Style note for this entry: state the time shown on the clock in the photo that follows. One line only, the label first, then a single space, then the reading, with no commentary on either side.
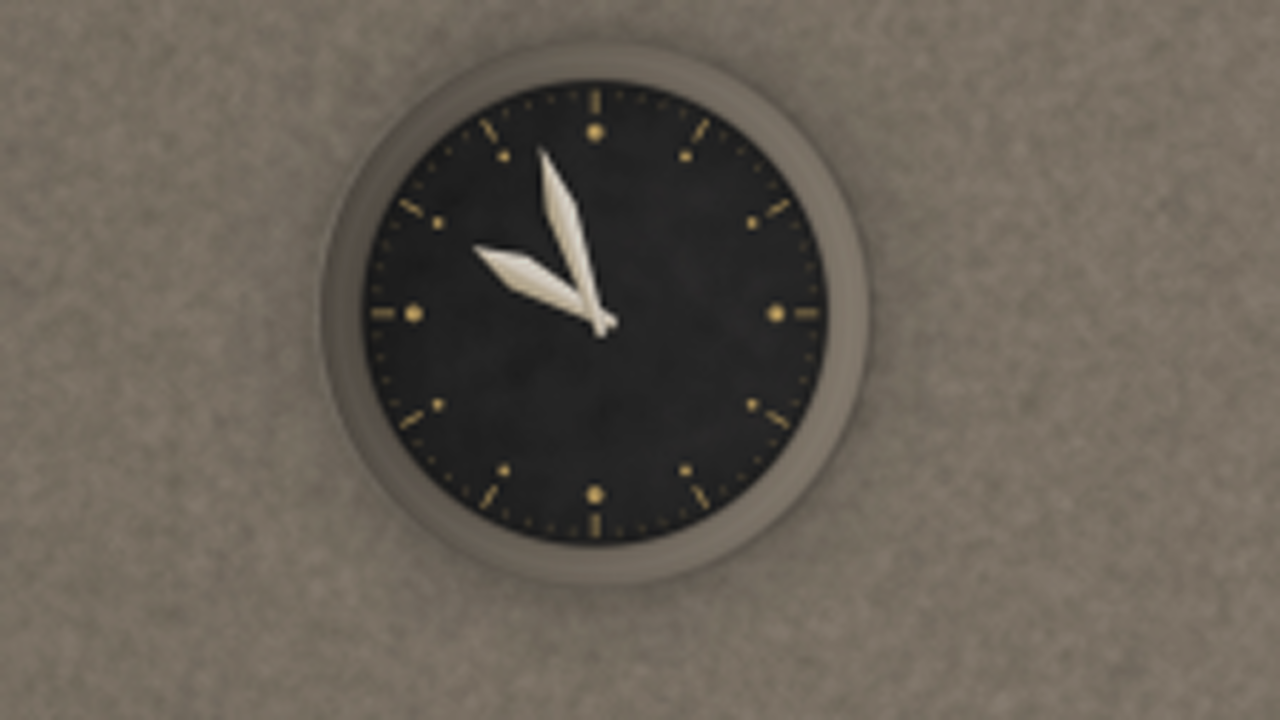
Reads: 9:57
